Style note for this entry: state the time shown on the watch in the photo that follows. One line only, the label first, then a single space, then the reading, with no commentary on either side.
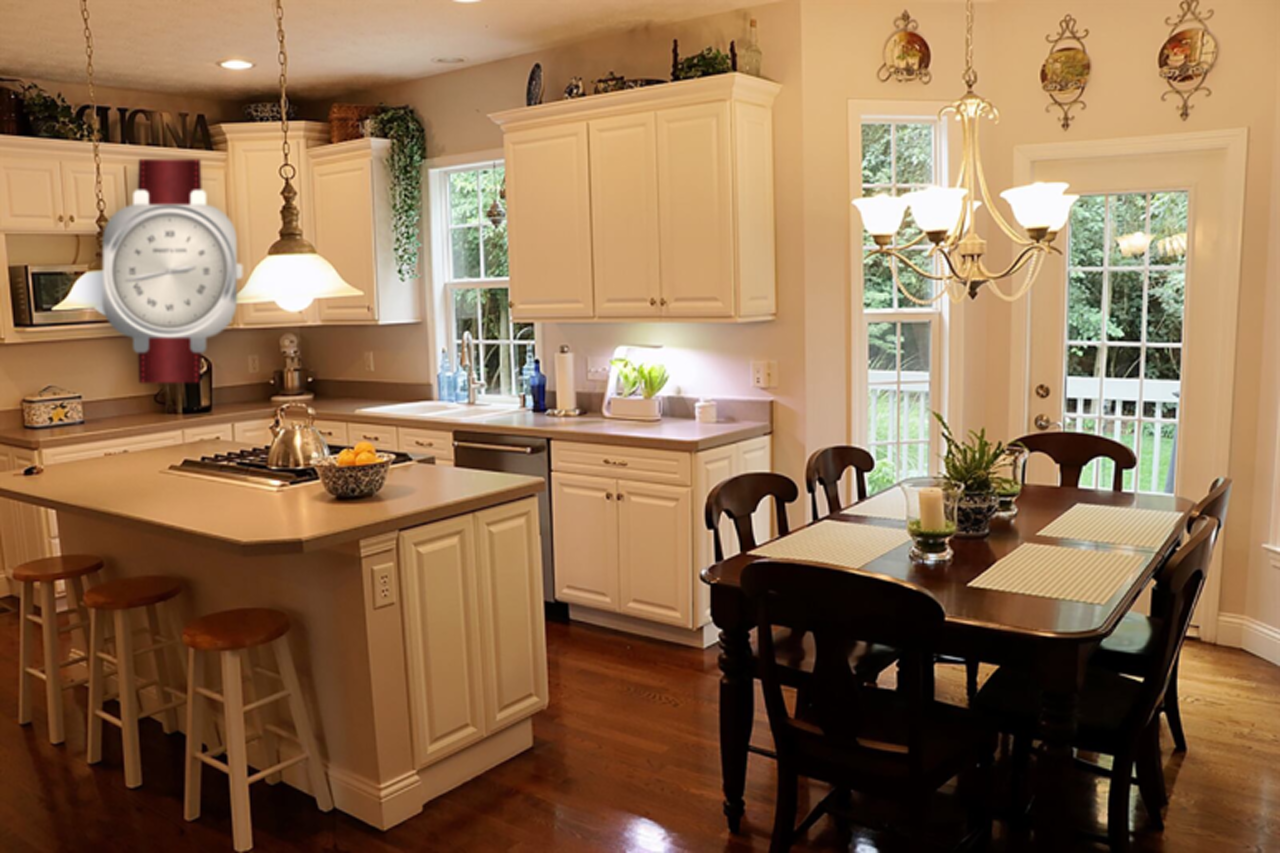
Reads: 2:43
